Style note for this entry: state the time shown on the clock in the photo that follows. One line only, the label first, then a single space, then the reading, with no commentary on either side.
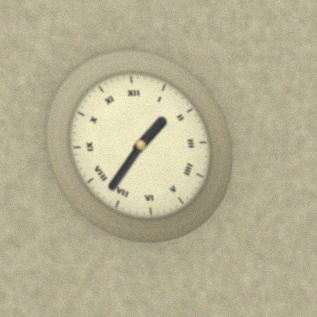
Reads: 1:37
